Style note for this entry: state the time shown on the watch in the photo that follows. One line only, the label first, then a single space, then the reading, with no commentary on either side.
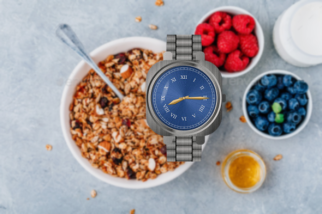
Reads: 8:15
